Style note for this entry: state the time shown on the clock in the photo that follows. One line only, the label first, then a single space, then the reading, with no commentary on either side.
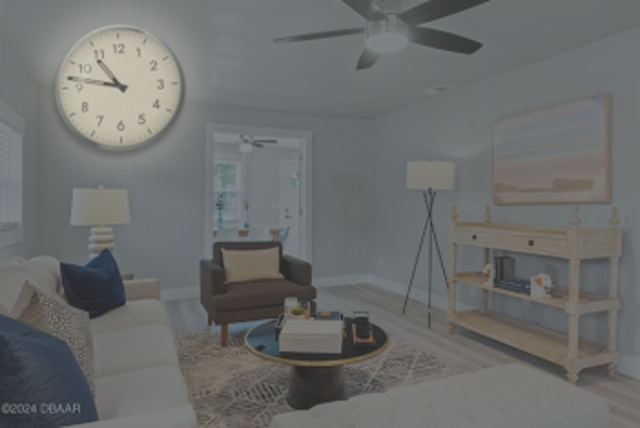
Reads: 10:47
